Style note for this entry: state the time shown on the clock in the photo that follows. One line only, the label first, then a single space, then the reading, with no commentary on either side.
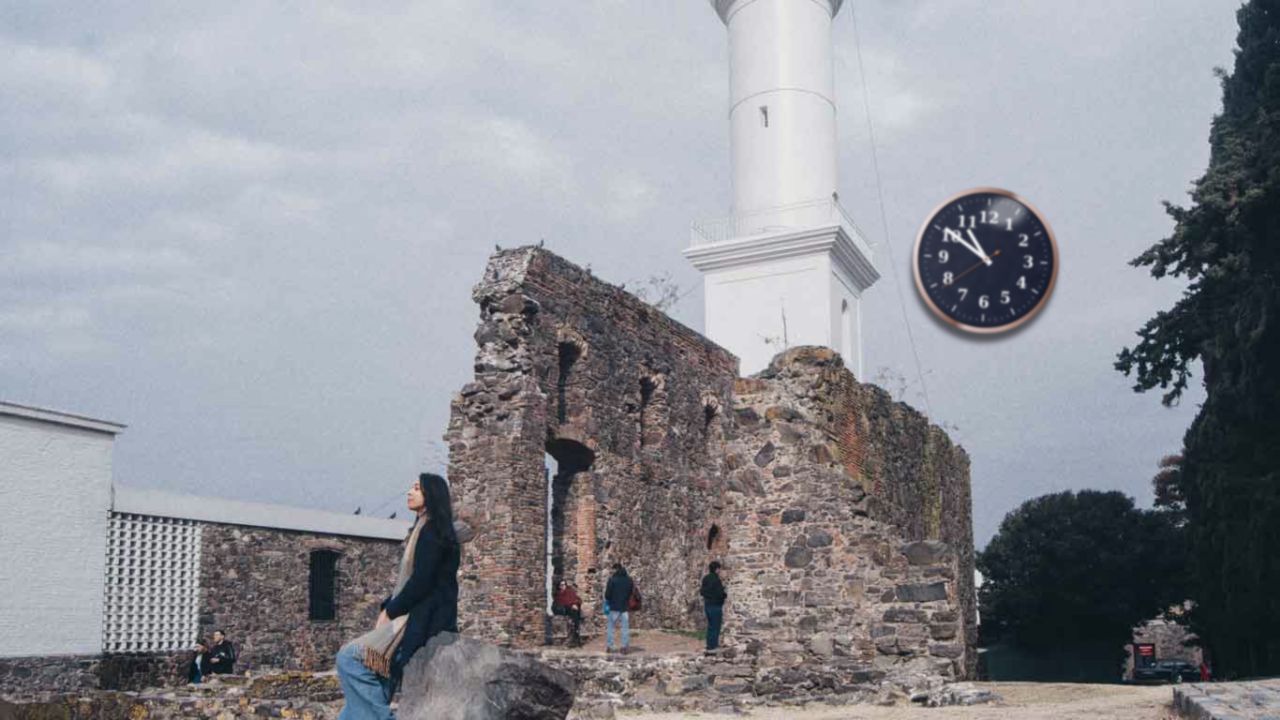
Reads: 10:50:39
